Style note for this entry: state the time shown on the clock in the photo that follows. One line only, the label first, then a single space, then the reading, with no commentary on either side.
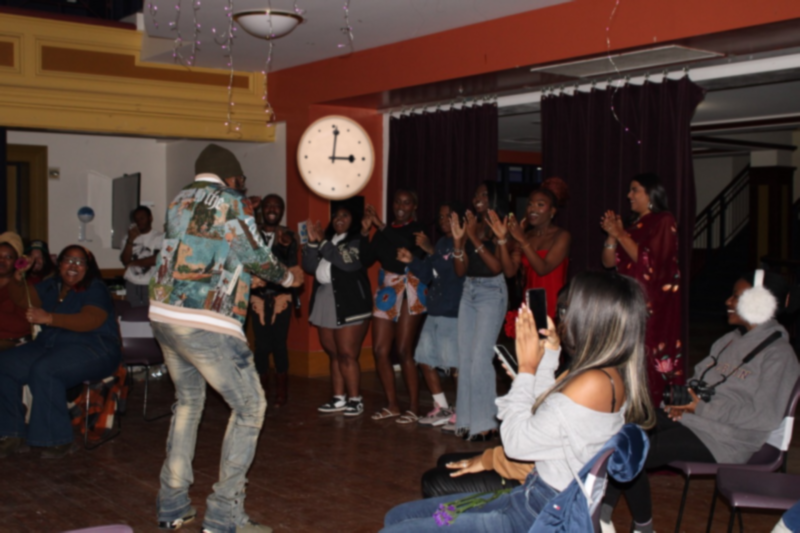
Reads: 3:01
